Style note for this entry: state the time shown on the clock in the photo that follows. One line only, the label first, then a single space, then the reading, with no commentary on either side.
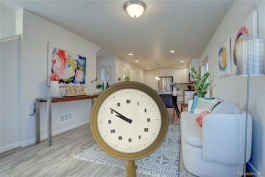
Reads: 9:51
